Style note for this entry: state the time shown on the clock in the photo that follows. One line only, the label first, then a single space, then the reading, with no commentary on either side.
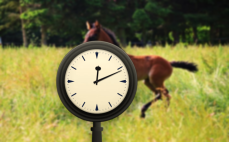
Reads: 12:11
